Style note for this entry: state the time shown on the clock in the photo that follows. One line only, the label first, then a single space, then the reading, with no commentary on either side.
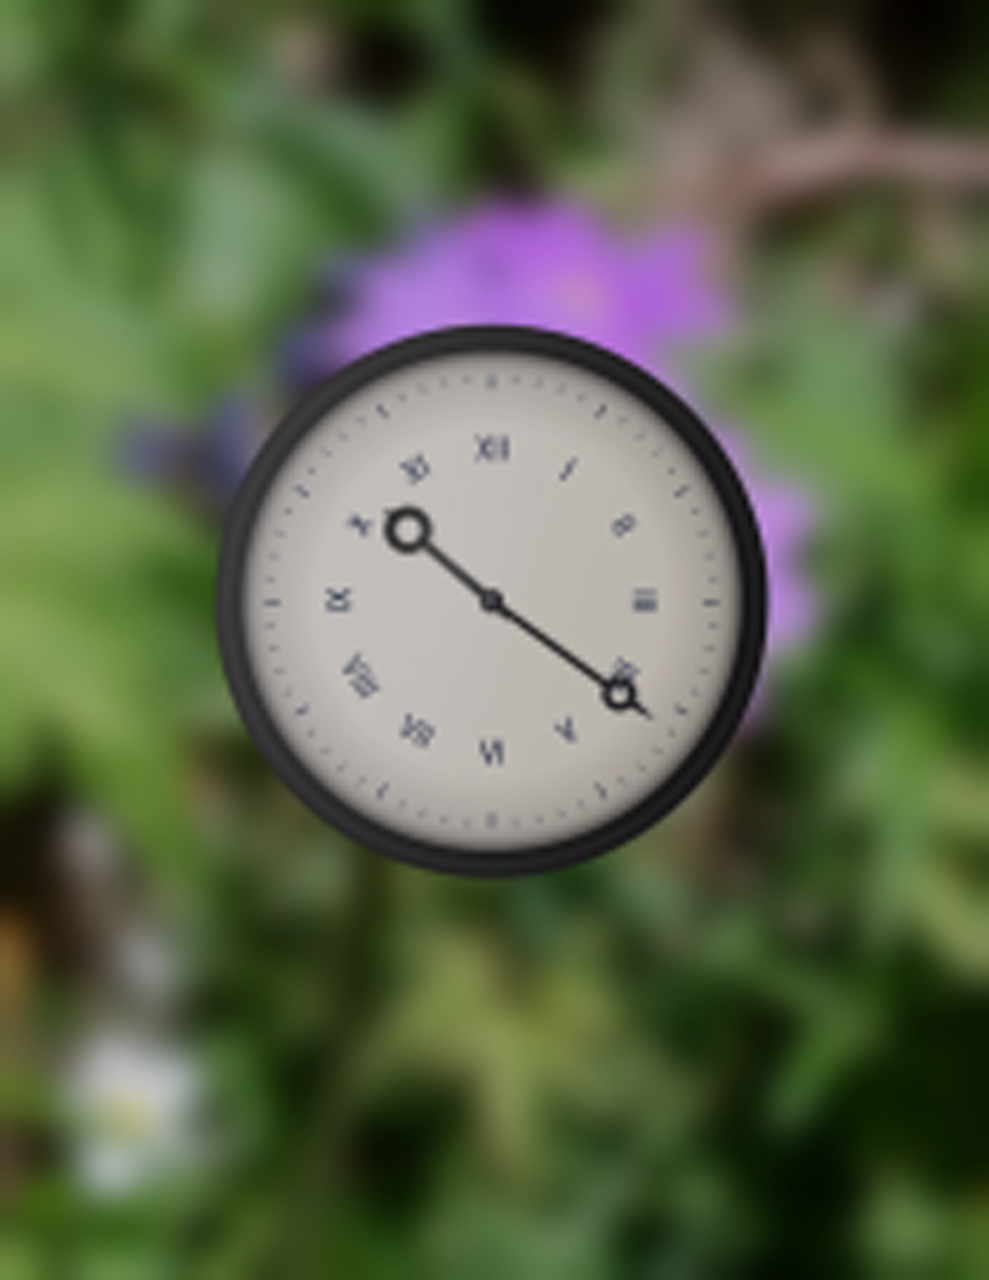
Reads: 10:21
